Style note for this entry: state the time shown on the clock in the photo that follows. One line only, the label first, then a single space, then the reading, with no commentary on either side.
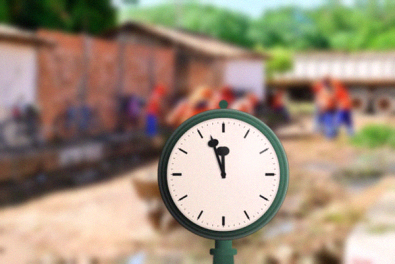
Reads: 11:57
